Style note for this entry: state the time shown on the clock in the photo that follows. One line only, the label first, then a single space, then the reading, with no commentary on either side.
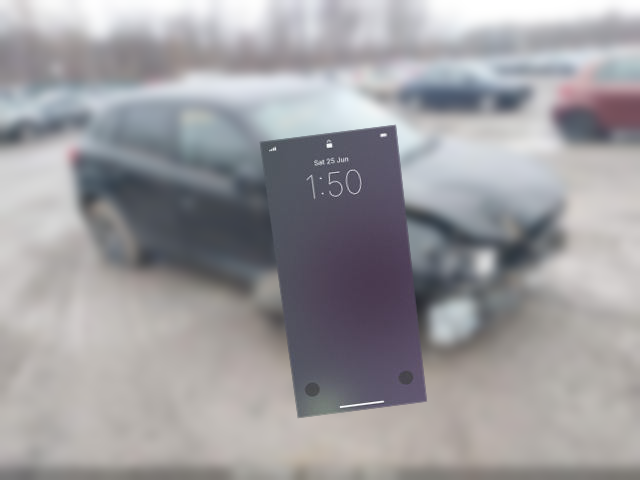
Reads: 1:50
